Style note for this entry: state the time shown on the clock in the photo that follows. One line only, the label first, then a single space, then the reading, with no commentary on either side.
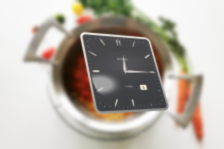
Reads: 12:15
